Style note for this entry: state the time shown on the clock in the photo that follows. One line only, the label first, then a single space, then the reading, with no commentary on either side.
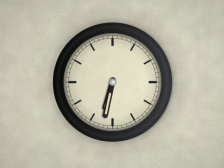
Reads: 6:32
